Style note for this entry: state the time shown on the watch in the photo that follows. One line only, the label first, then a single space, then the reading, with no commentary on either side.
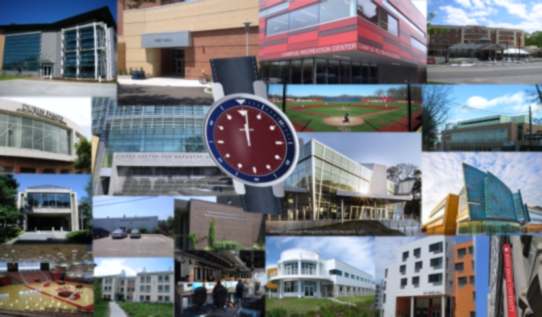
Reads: 12:01
